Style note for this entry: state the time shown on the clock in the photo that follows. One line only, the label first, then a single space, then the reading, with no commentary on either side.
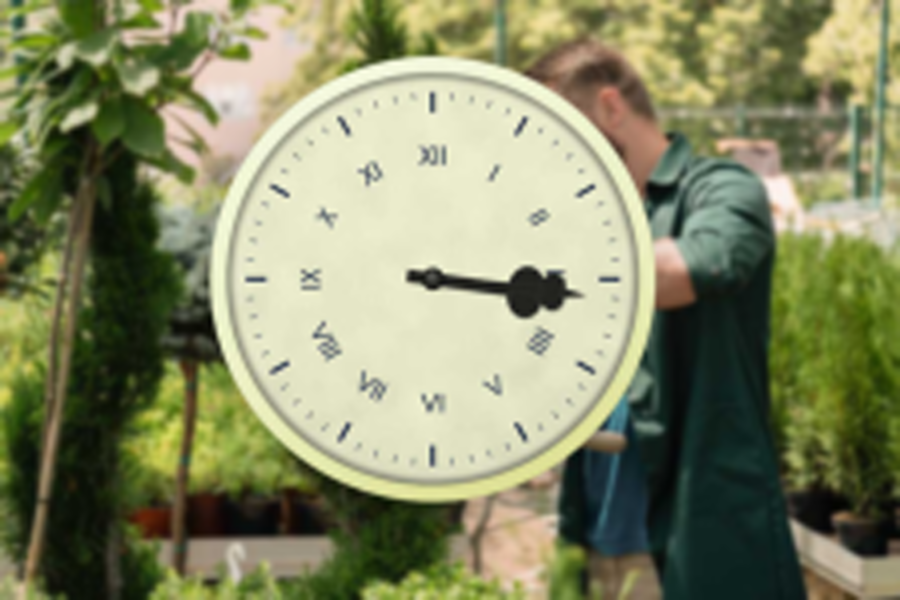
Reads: 3:16
